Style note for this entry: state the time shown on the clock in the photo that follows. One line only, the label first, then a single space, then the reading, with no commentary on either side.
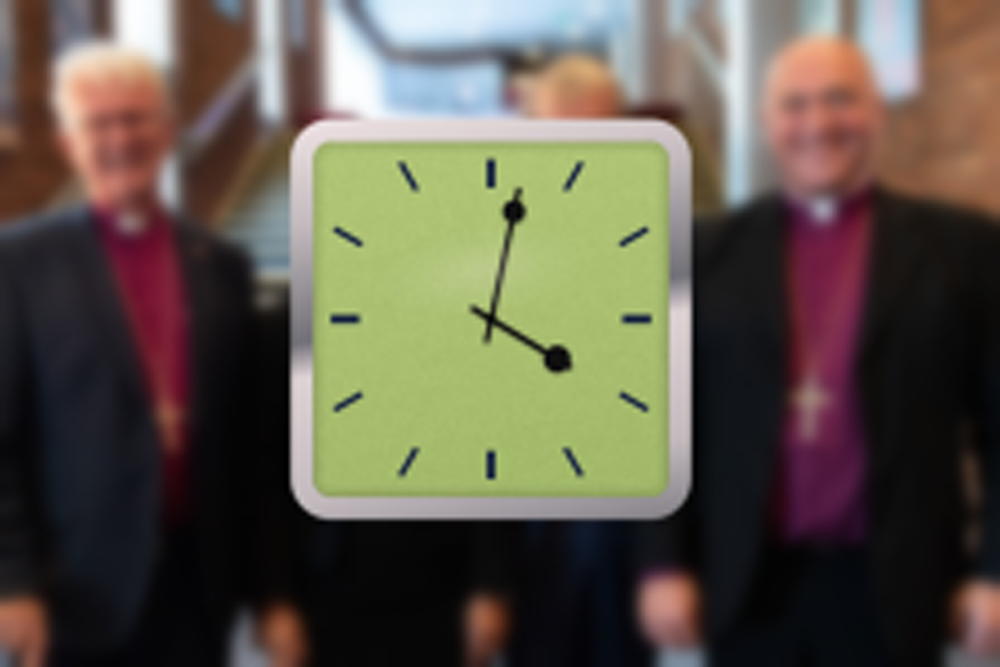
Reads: 4:02
